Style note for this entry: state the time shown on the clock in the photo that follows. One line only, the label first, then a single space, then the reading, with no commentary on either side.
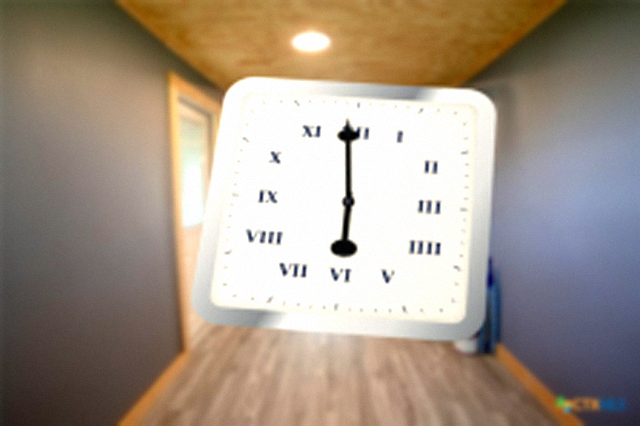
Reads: 5:59
